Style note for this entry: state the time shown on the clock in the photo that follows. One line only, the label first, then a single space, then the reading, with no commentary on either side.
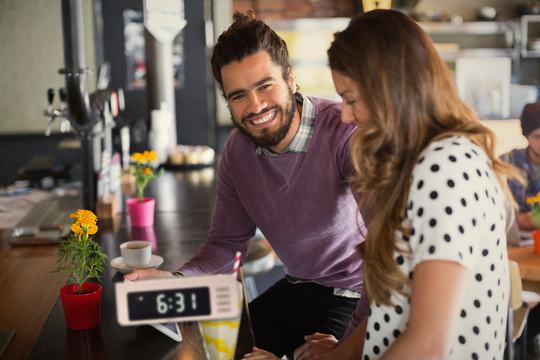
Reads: 6:31
